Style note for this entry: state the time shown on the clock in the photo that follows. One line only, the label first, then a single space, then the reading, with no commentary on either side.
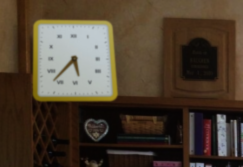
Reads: 5:37
